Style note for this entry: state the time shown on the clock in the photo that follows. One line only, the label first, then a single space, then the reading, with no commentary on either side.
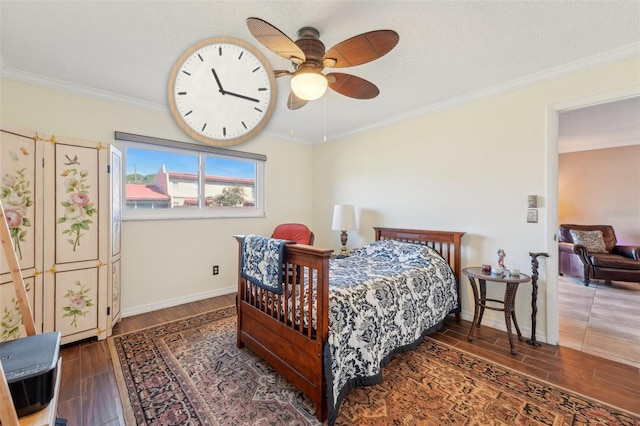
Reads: 11:18
